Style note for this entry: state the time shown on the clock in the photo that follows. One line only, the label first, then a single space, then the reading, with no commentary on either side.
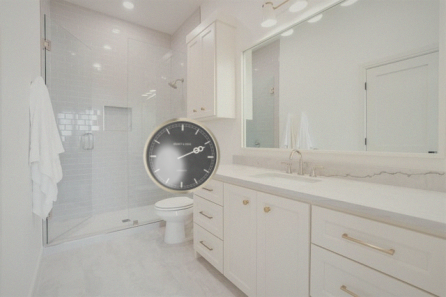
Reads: 2:11
